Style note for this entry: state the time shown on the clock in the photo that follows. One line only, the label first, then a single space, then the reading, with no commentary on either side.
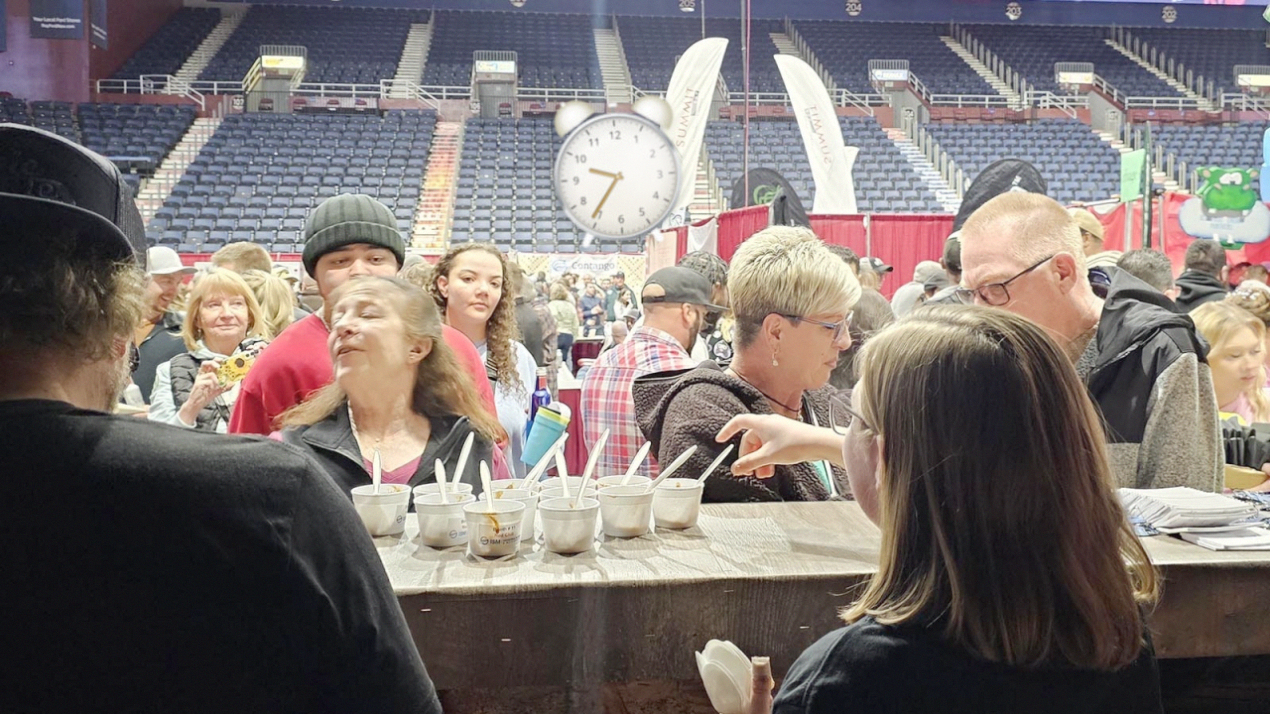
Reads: 9:36
